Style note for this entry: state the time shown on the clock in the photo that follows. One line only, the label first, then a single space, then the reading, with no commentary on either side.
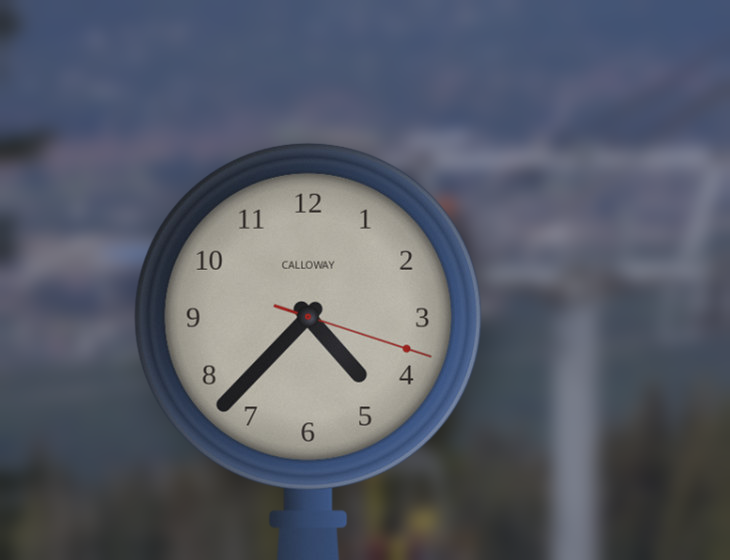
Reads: 4:37:18
